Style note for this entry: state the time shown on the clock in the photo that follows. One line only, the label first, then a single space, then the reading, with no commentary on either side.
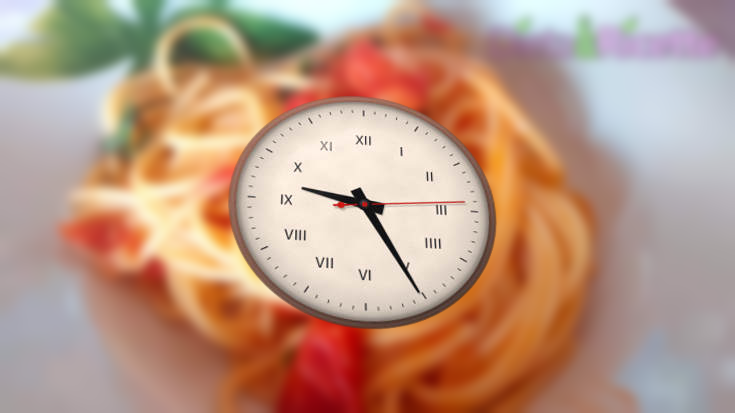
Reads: 9:25:14
